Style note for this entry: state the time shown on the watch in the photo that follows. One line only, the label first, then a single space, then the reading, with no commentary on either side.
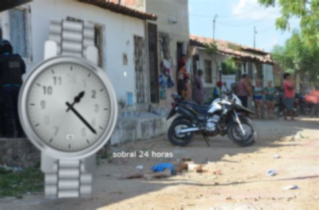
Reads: 1:22
